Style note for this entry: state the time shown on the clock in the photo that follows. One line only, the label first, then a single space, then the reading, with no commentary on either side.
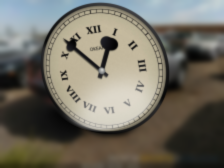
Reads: 12:53
